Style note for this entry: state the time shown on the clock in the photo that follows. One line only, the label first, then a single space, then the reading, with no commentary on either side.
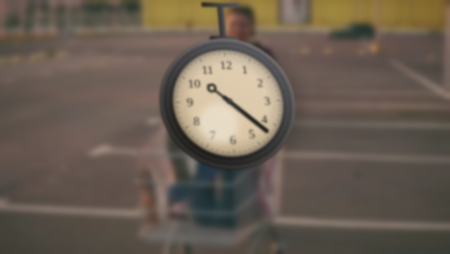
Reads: 10:22
